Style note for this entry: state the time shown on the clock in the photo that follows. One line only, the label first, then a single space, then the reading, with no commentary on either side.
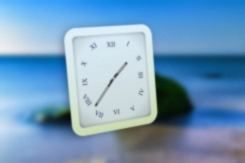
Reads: 1:37
